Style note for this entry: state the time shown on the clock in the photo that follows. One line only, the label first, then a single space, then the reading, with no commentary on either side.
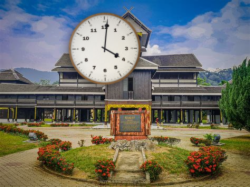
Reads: 4:01
